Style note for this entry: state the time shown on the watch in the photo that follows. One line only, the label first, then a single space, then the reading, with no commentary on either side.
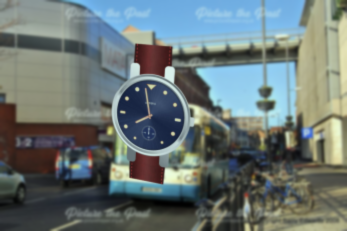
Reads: 7:58
